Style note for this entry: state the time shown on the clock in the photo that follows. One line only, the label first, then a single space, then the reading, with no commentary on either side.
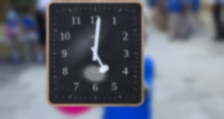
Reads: 5:01
